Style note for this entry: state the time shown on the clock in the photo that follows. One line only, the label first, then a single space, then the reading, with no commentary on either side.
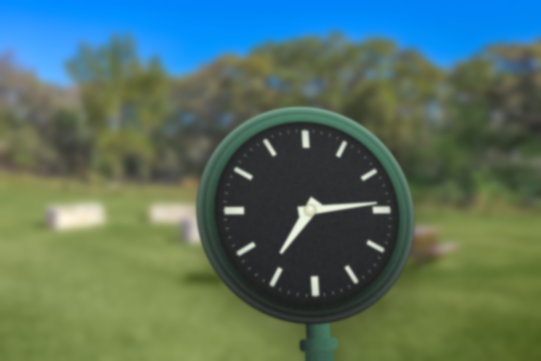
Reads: 7:14
